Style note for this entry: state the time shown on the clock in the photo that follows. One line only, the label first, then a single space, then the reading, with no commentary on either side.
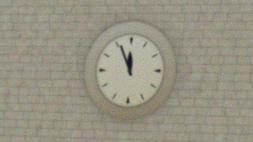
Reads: 11:56
